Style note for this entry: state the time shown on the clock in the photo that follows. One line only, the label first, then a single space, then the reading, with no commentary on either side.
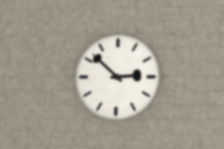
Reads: 2:52
